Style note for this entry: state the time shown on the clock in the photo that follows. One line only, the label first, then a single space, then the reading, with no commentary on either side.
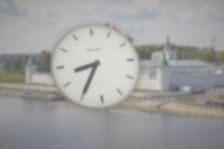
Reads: 8:35
